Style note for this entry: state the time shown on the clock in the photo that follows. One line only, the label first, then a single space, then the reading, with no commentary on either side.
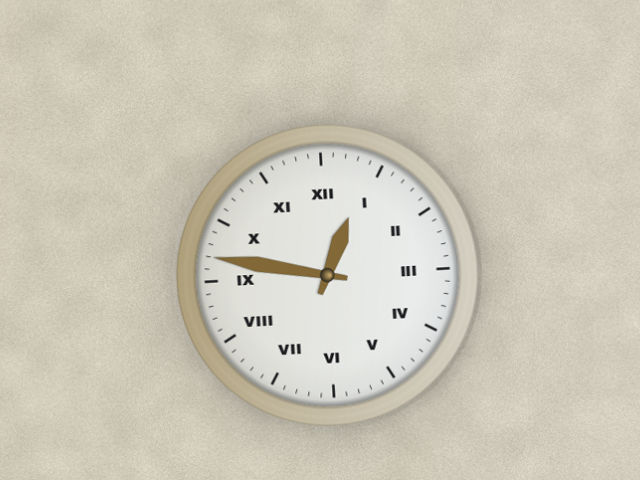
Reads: 12:47
